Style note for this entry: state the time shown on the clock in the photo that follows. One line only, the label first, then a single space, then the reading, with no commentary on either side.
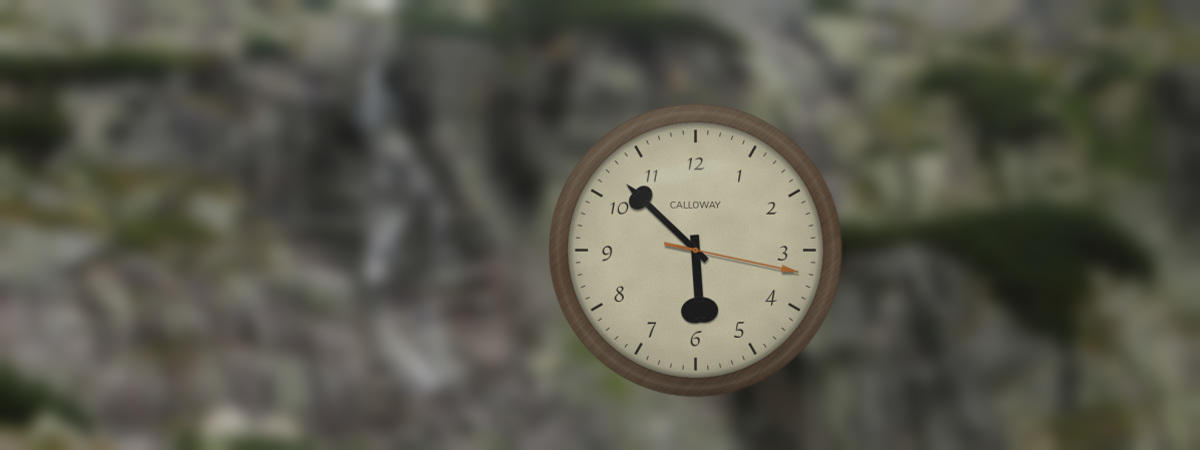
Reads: 5:52:17
